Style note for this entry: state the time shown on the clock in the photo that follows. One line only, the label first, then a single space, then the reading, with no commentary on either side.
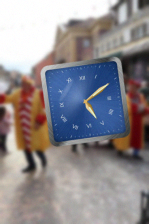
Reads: 5:10
